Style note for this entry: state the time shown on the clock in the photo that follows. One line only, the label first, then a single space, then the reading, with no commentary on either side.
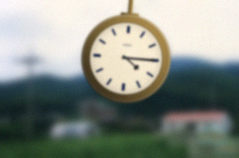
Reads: 4:15
